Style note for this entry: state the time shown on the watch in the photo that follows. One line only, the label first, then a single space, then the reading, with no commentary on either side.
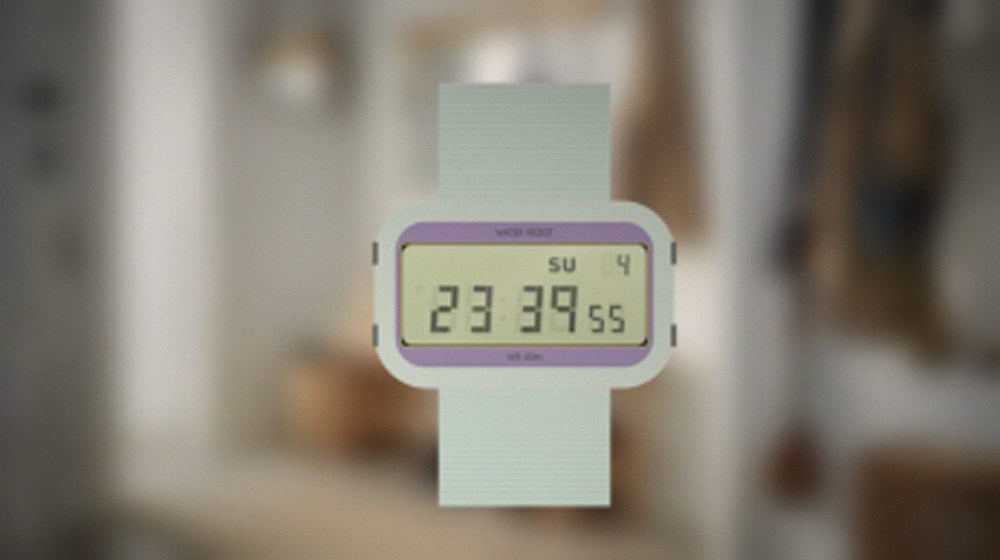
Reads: 23:39:55
